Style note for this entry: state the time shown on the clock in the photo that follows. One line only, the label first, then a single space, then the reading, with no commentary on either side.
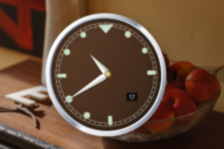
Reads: 10:40
